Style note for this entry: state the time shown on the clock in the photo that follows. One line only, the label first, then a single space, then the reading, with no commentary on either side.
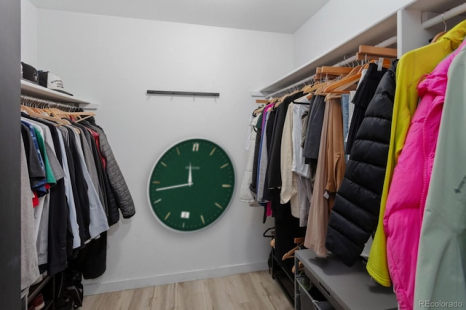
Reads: 11:43
